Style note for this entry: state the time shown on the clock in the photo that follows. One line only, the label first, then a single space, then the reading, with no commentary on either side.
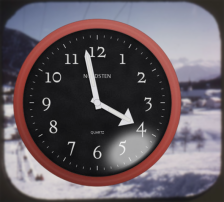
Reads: 3:58
